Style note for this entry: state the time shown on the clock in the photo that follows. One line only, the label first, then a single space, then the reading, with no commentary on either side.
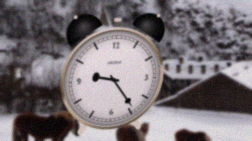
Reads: 9:24
